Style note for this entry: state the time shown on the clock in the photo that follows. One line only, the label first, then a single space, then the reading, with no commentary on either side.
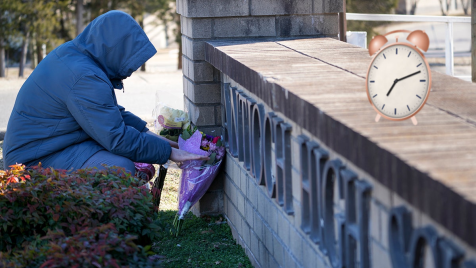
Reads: 7:12
